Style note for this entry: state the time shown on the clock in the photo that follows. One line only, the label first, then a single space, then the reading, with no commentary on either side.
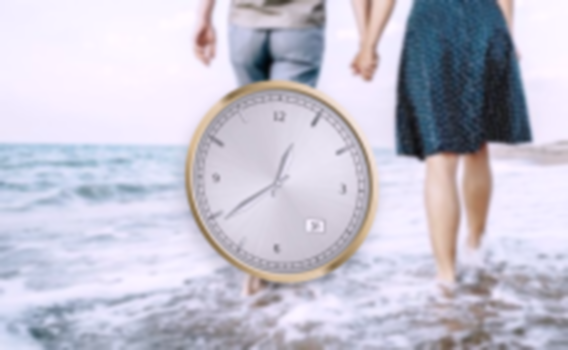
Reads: 12:39
